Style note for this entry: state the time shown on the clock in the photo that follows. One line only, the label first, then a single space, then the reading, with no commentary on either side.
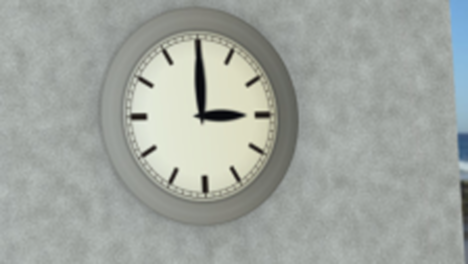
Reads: 3:00
